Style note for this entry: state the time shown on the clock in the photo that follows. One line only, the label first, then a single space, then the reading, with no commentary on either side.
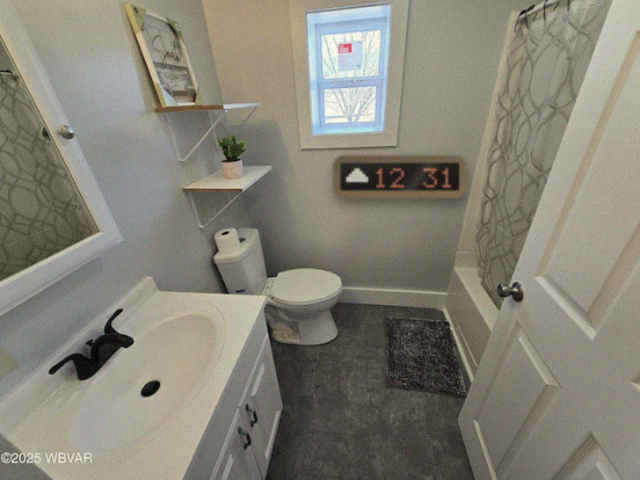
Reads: 12:31
